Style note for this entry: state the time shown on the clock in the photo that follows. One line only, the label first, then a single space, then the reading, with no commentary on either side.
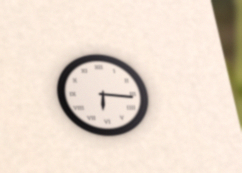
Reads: 6:16
